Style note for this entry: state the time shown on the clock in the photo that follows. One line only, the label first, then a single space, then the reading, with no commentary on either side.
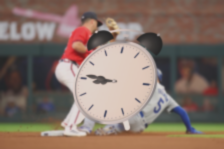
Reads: 8:46
